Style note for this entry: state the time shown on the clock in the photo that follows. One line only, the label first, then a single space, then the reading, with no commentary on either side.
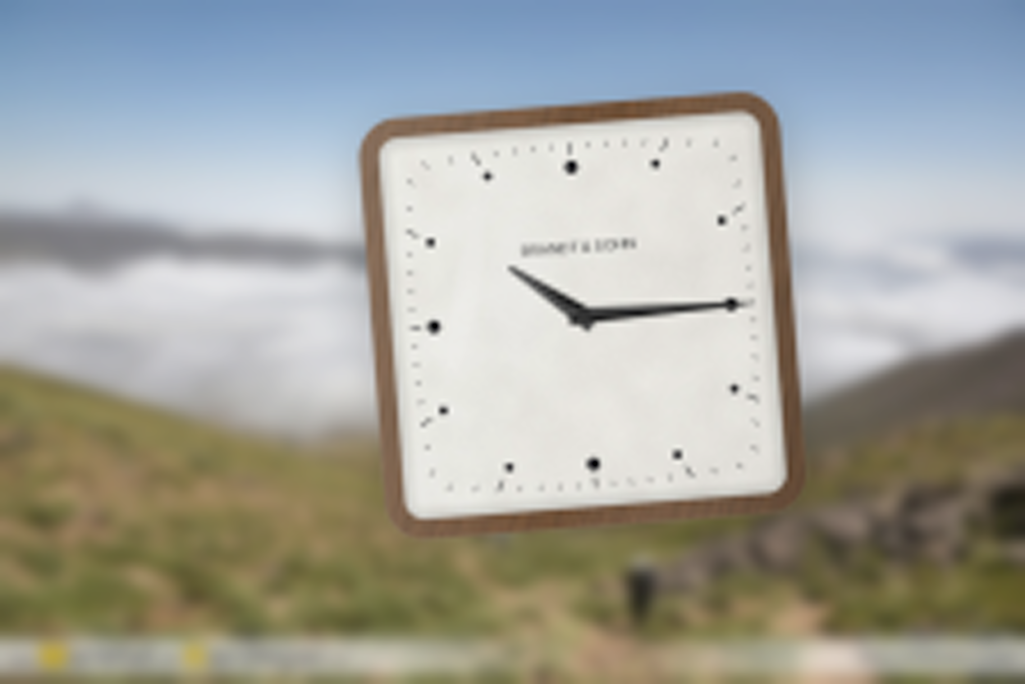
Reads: 10:15
